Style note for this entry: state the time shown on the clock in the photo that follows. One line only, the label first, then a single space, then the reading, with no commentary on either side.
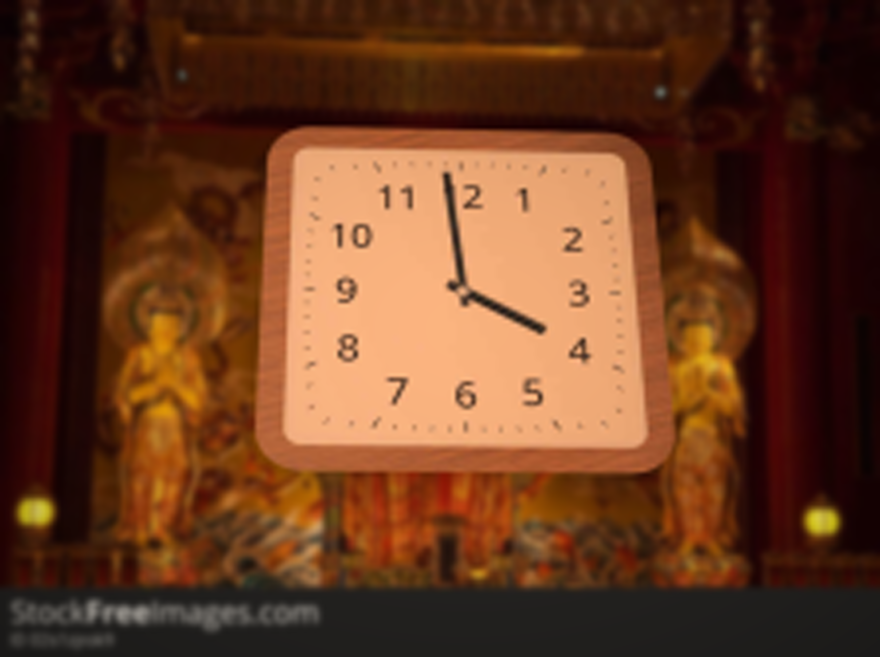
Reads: 3:59
